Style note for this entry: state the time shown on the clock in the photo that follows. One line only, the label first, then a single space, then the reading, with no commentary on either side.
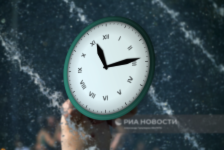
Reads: 11:14
